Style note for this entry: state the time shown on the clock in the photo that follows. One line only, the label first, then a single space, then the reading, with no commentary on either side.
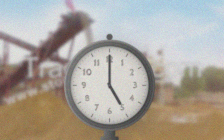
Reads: 5:00
